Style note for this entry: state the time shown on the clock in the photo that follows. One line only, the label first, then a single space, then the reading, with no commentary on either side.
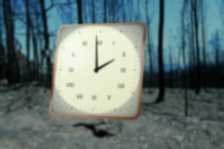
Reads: 1:59
